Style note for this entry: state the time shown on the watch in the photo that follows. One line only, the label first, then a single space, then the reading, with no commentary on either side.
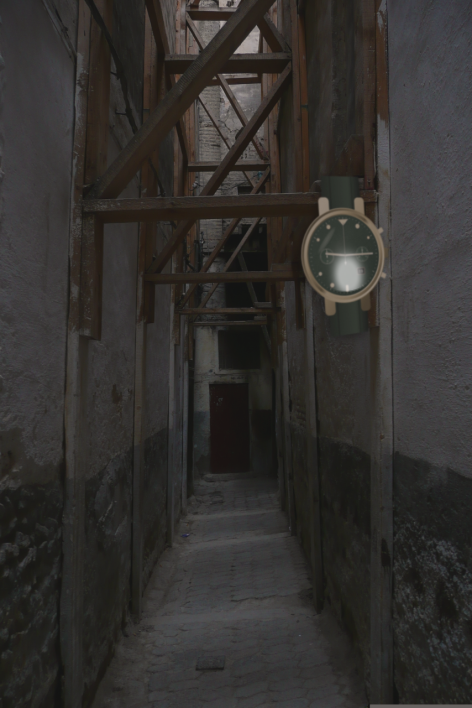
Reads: 9:15
